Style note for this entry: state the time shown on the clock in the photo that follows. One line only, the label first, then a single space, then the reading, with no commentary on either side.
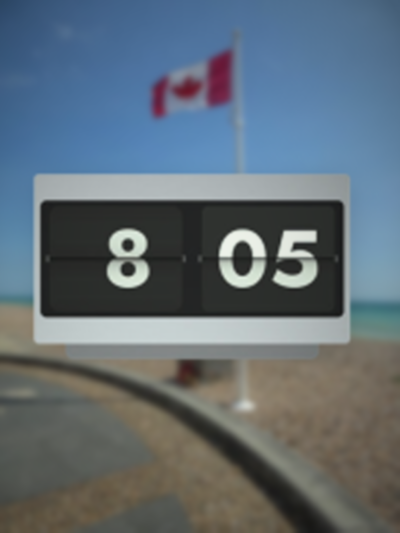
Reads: 8:05
